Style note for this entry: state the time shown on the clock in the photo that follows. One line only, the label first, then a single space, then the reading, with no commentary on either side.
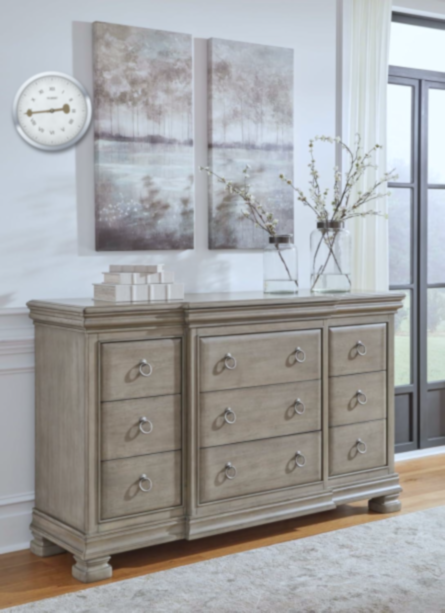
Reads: 2:44
